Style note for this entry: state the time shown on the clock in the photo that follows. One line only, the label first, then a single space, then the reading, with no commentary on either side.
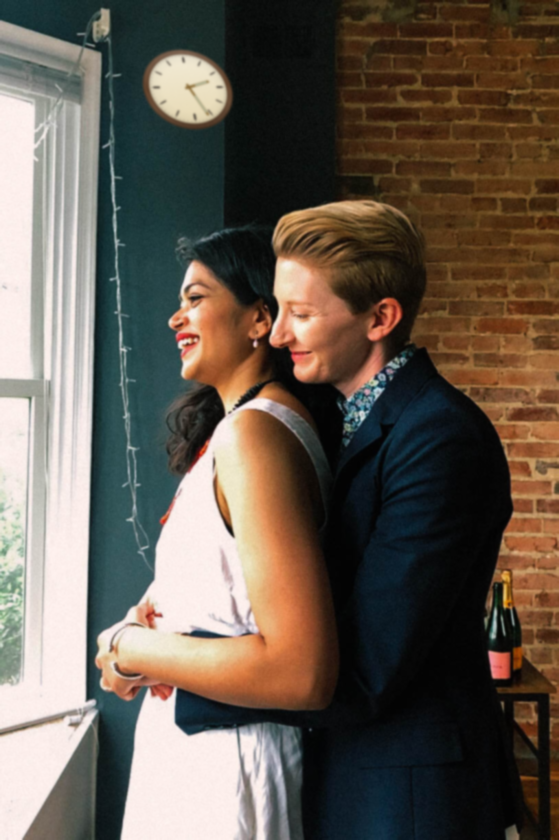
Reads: 2:26
